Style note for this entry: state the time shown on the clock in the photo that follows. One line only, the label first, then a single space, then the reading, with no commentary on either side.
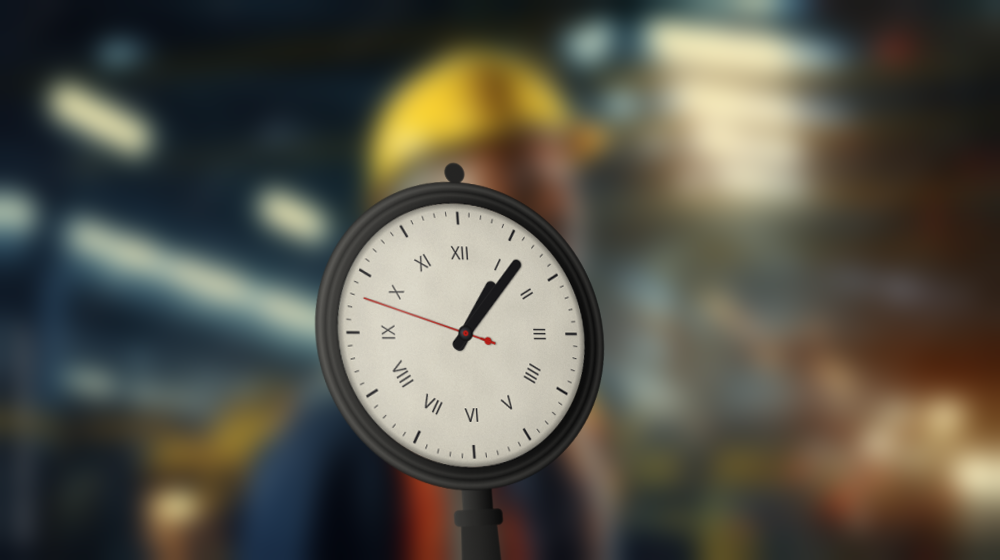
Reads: 1:06:48
